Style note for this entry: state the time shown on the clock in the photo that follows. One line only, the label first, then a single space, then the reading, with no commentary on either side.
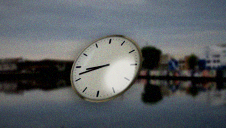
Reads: 8:42
